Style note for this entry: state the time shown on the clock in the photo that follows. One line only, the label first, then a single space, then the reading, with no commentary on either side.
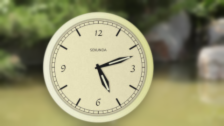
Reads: 5:12
